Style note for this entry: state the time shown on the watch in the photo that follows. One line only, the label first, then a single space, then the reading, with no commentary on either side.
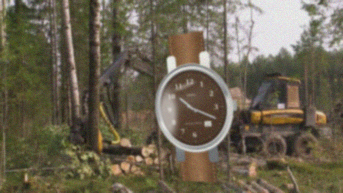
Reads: 10:19
